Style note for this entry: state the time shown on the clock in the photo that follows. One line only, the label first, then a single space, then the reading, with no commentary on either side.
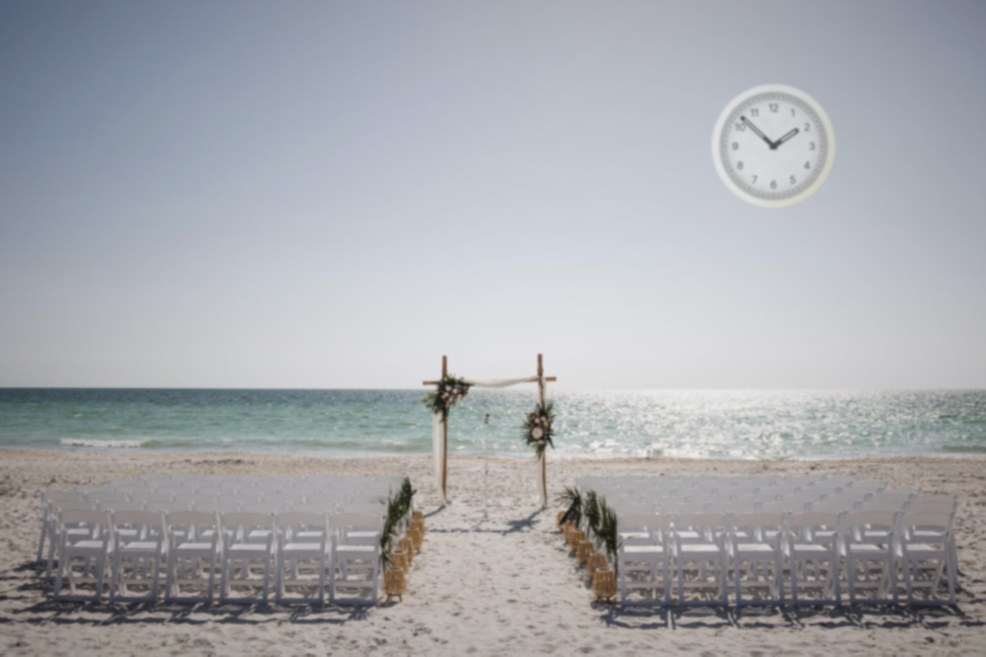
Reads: 1:52
